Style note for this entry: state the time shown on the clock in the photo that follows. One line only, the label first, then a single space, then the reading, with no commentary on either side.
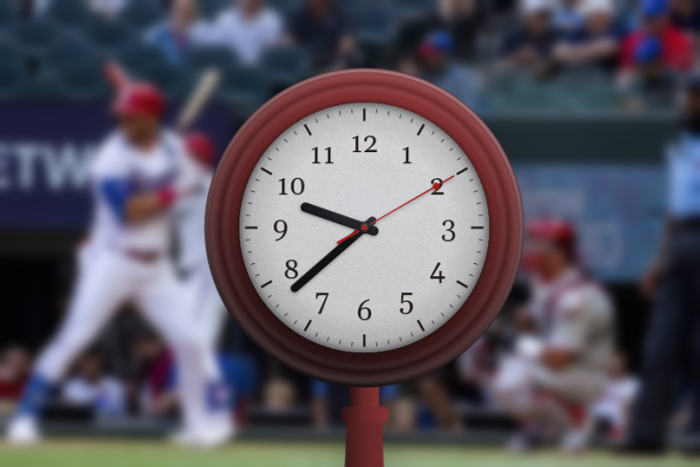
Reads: 9:38:10
